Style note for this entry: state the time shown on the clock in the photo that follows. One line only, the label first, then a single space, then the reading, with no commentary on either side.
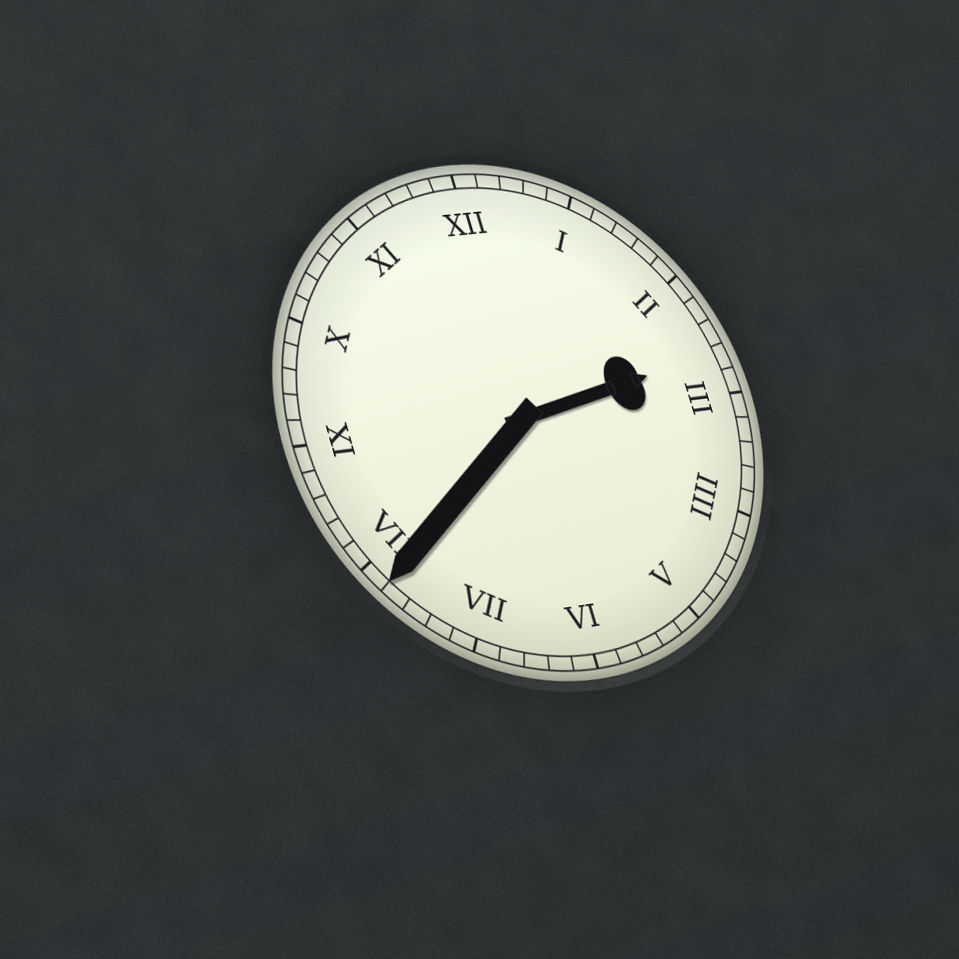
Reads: 2:39
